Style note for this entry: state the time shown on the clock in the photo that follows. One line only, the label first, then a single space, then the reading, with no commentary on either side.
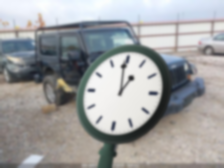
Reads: 12:59
